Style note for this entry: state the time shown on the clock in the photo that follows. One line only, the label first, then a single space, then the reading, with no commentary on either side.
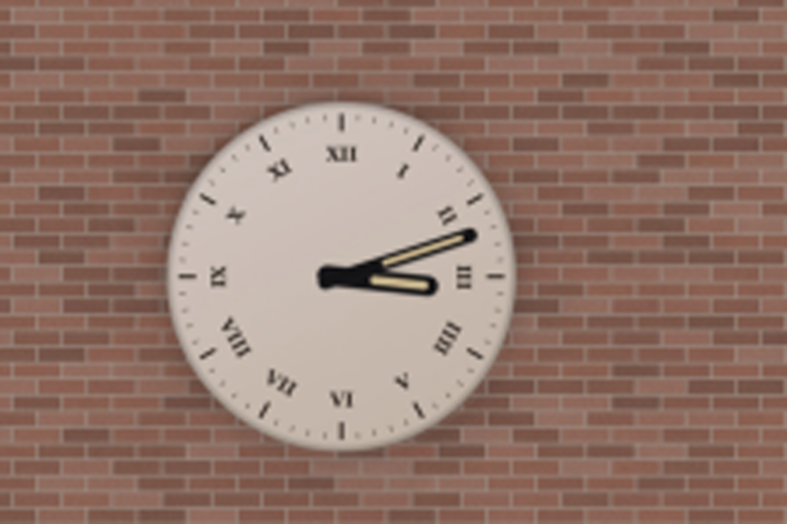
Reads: 3:12
